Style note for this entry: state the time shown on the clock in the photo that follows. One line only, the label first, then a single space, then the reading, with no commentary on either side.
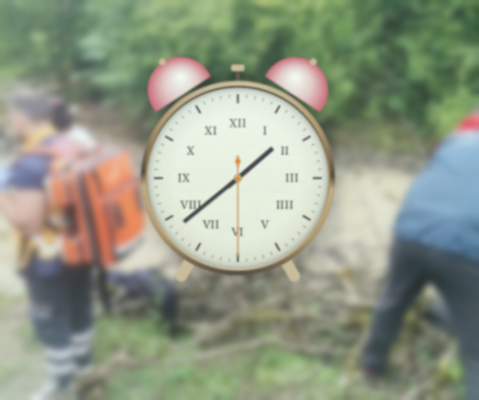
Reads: 1:38:30
